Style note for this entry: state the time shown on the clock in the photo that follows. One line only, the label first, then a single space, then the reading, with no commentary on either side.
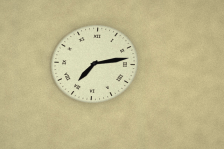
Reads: 7:13
